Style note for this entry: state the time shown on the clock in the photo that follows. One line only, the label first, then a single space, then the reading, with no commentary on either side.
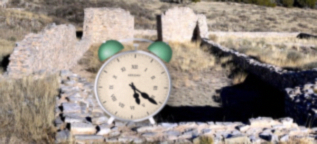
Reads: 5:21
